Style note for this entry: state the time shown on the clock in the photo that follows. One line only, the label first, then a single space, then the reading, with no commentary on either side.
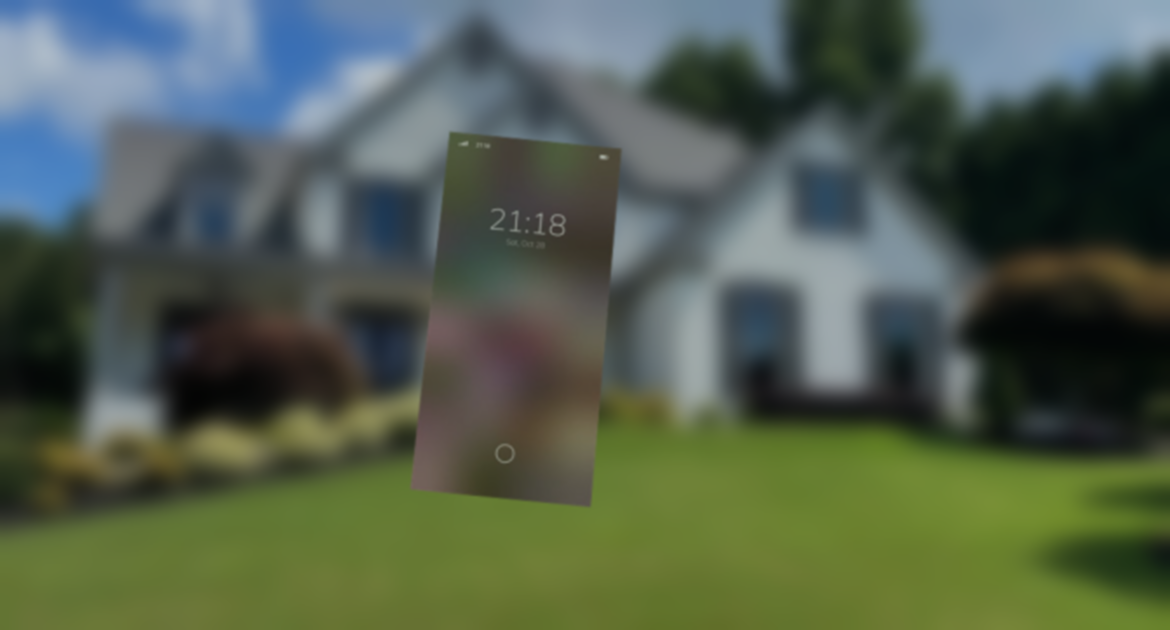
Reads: 21:18
